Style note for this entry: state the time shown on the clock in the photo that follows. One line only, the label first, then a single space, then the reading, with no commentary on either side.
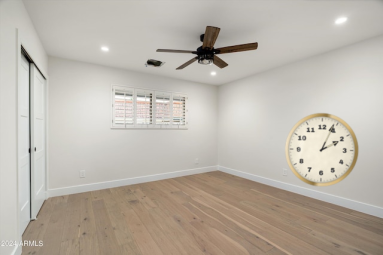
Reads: 2:04
